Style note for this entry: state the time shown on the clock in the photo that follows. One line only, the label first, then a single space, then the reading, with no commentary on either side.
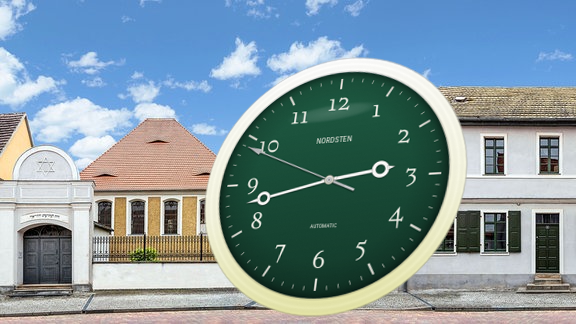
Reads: 2:42:49
